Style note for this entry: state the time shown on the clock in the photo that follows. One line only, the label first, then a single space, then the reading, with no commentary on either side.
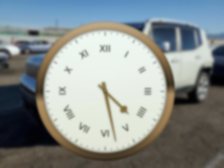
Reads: 4:28
